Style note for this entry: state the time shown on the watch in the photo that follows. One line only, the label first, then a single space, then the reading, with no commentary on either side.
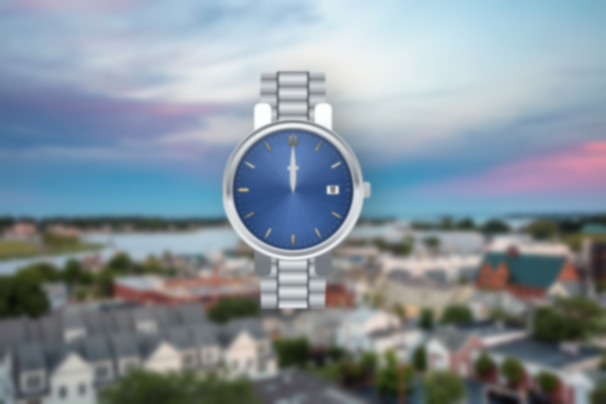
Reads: 12:00
